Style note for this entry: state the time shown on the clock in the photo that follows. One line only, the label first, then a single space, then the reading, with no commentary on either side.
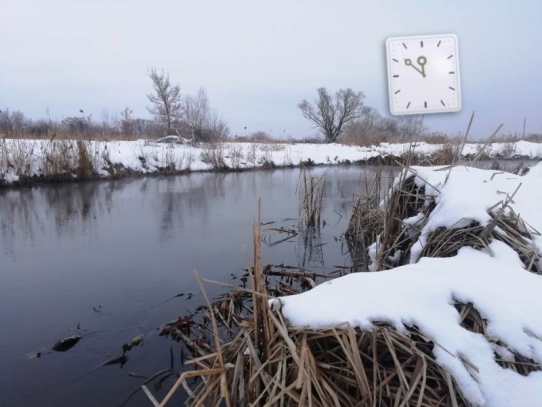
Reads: 11:52
